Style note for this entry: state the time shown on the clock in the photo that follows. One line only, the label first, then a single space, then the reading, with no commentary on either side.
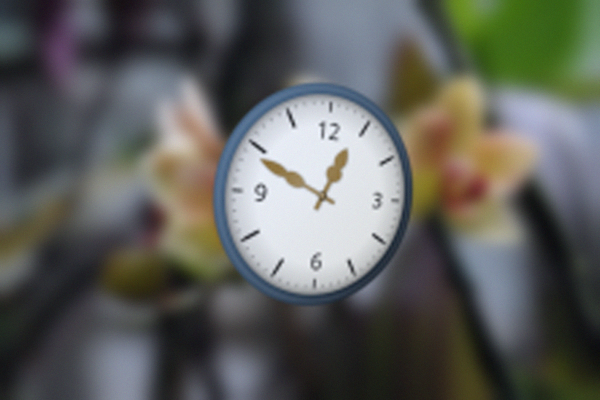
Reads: 12:49
